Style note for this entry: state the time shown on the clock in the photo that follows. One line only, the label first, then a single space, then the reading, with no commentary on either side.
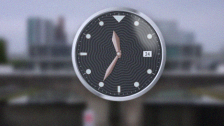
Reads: 11:35
